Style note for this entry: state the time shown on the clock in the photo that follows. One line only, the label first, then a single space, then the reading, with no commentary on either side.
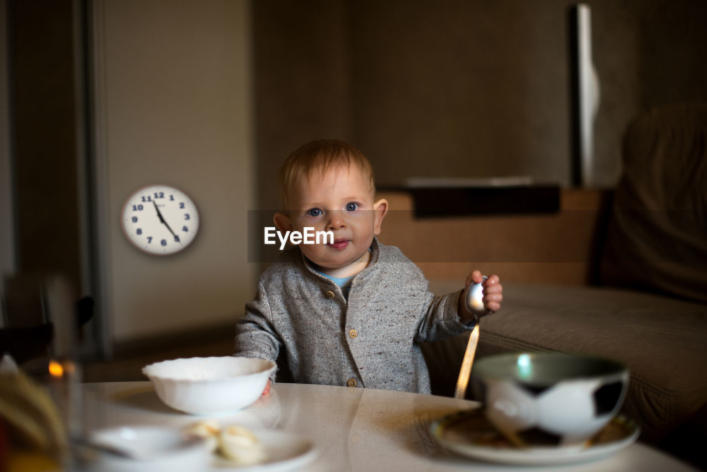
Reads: 11:25
